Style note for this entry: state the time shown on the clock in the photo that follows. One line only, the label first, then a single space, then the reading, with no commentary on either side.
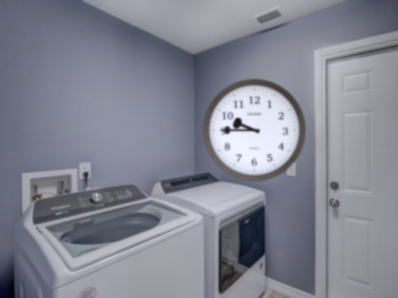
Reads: 9:45
